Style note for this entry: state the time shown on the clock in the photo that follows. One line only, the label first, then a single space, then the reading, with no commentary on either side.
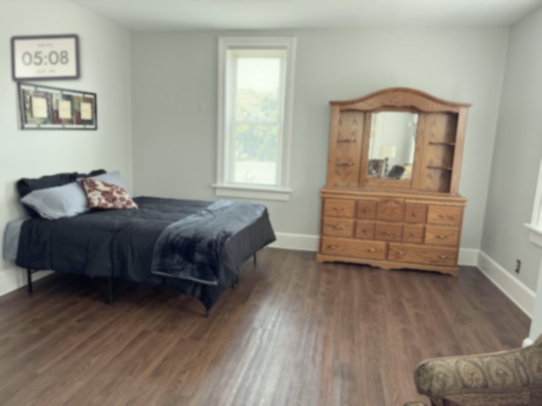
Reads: 5:08
